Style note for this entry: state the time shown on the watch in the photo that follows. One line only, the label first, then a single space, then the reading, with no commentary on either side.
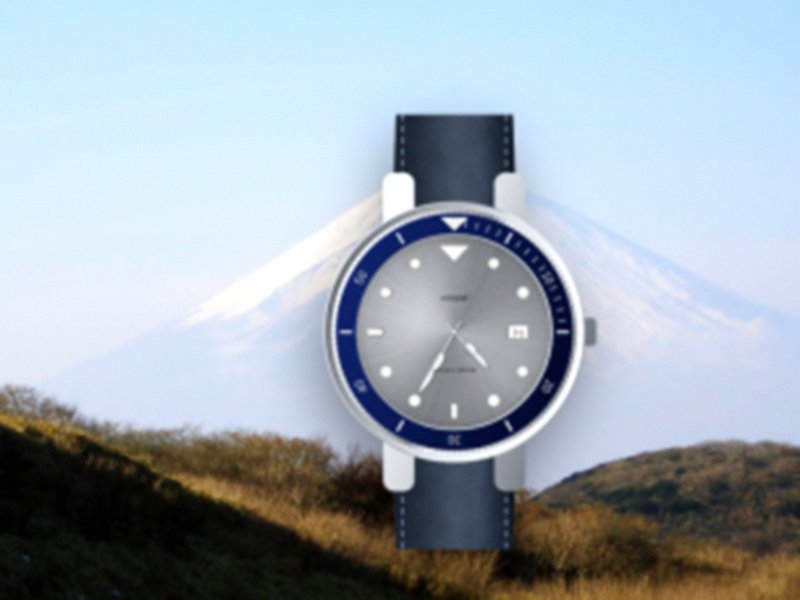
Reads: 4:35
